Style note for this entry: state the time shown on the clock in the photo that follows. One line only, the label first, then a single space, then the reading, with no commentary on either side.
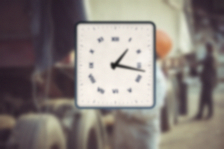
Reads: 1:17
